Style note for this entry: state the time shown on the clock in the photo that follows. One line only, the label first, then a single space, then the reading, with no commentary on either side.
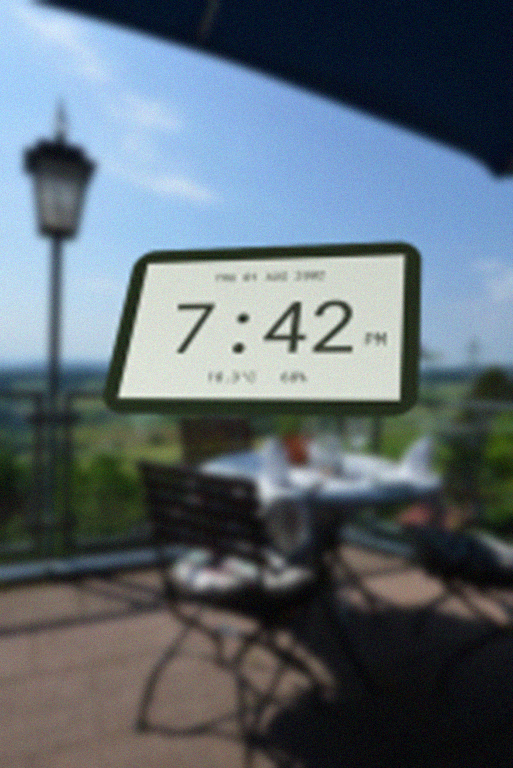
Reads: 7:42
